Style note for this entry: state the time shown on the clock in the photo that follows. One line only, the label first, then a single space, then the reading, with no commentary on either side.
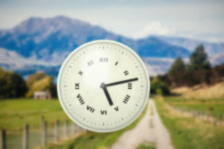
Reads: 5:13
